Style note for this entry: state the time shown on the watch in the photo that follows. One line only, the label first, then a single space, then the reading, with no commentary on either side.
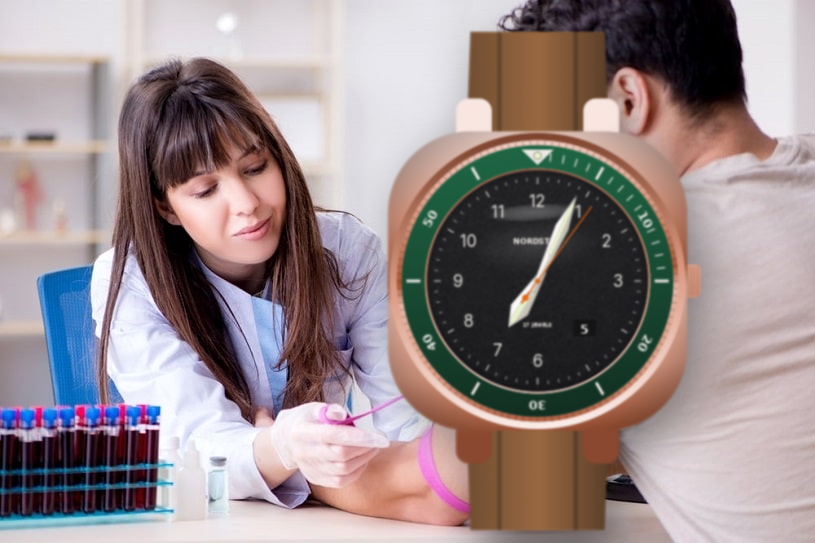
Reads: 7:04:06
